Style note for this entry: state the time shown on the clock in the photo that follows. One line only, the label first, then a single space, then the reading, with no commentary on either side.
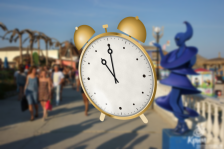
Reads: 11:00
